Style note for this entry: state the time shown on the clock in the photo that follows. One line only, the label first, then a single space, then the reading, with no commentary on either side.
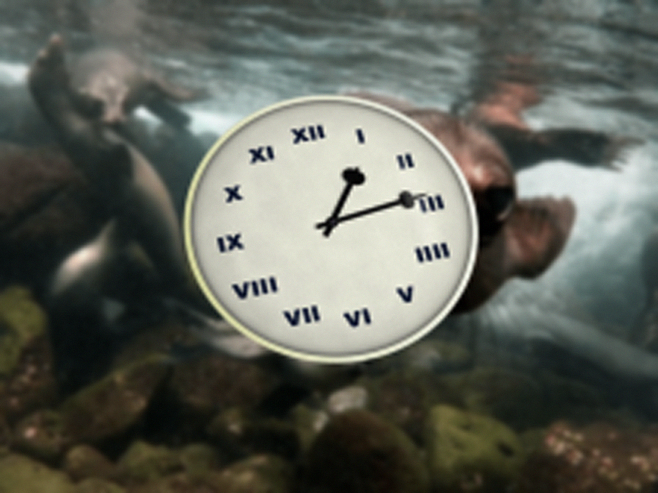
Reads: 1:14
